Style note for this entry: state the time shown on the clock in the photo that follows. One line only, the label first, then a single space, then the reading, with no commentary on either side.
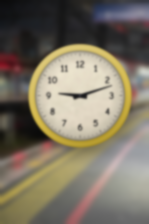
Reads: 9:12
